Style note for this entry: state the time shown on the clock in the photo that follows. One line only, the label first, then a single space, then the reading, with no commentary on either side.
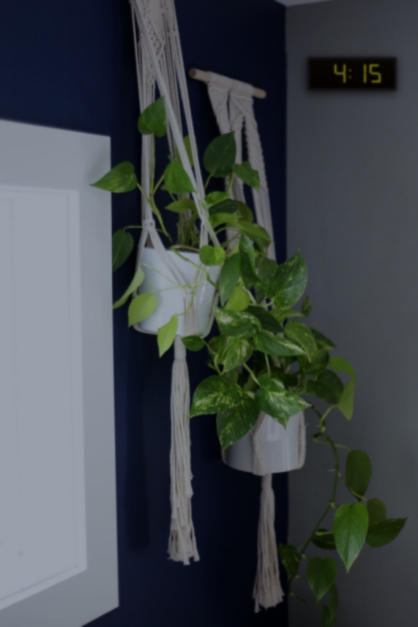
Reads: 4:15
